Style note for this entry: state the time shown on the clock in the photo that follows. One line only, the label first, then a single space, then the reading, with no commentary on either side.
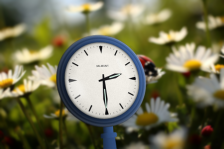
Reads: 2:30
